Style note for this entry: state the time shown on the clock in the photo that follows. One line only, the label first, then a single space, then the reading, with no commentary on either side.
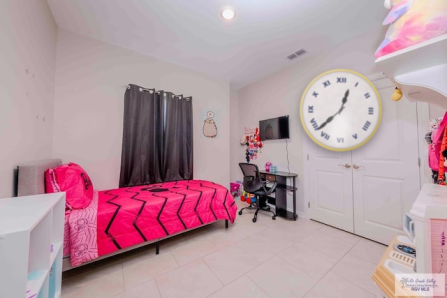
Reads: 12:38
